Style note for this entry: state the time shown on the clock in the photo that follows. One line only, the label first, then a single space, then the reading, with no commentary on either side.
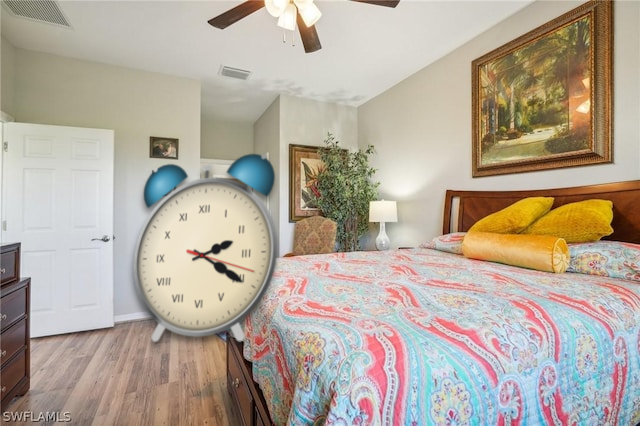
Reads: 2:20:18
